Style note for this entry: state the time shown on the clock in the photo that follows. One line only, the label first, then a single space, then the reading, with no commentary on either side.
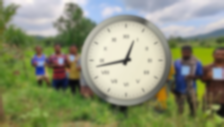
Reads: 12:43
